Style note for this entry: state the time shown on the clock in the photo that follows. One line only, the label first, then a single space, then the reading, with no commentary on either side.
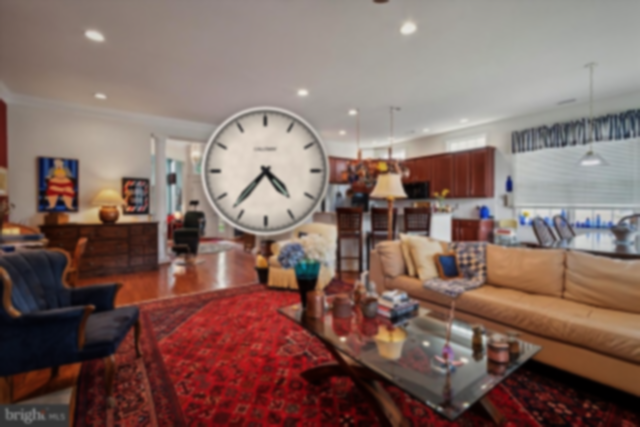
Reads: 4:37
